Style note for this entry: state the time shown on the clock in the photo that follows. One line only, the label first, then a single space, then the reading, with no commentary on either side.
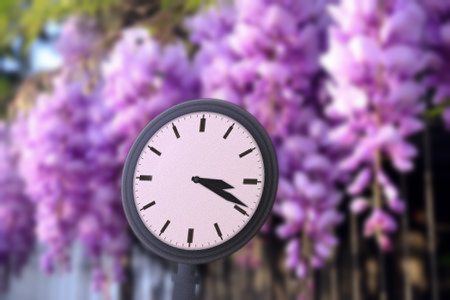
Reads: 3:19
